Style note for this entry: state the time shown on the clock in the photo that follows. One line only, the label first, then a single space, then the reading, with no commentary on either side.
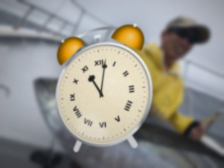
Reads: 11:02
